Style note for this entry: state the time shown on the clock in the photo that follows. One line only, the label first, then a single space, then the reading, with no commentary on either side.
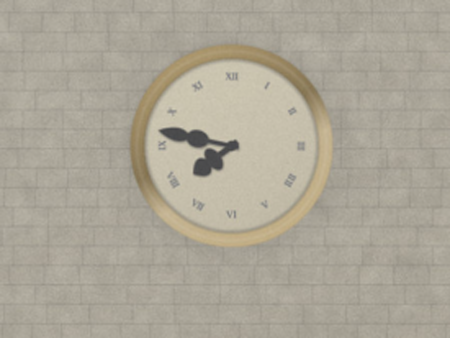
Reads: 7:47
